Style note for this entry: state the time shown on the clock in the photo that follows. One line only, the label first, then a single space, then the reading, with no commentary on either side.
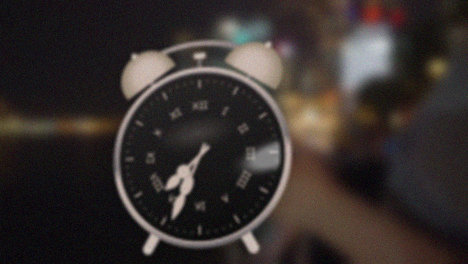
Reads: 7:34
